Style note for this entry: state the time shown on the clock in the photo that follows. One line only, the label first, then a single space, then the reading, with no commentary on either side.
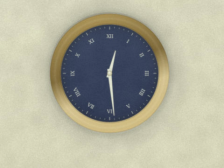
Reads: 12:29
